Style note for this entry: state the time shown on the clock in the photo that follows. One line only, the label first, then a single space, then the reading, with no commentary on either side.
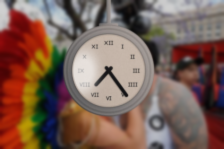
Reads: 7:24
